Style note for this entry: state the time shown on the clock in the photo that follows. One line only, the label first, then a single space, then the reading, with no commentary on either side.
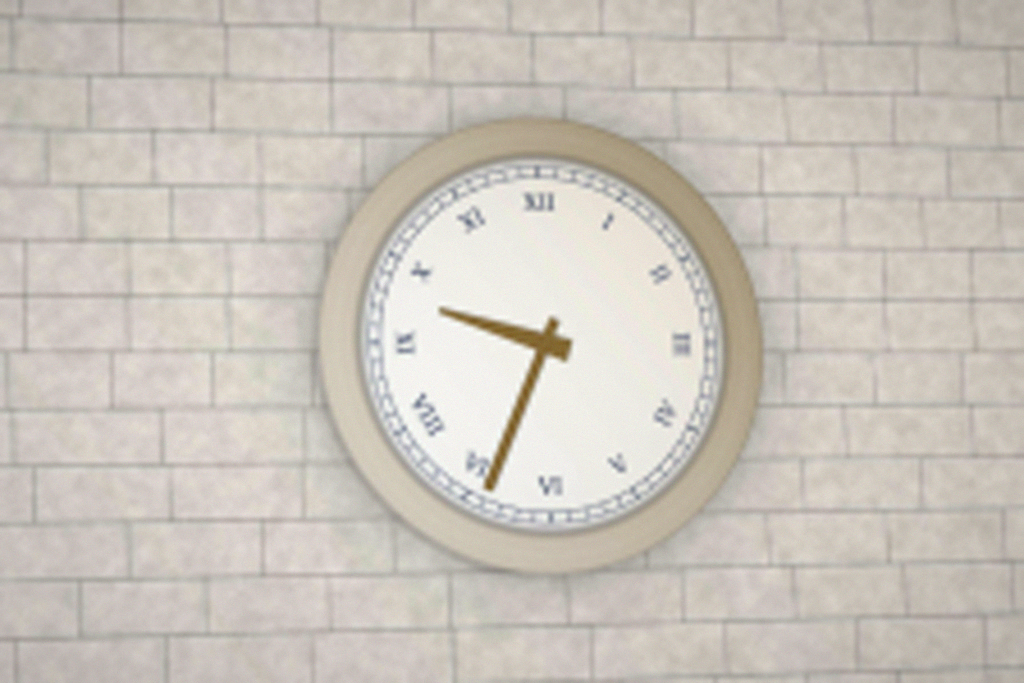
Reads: 9:34
